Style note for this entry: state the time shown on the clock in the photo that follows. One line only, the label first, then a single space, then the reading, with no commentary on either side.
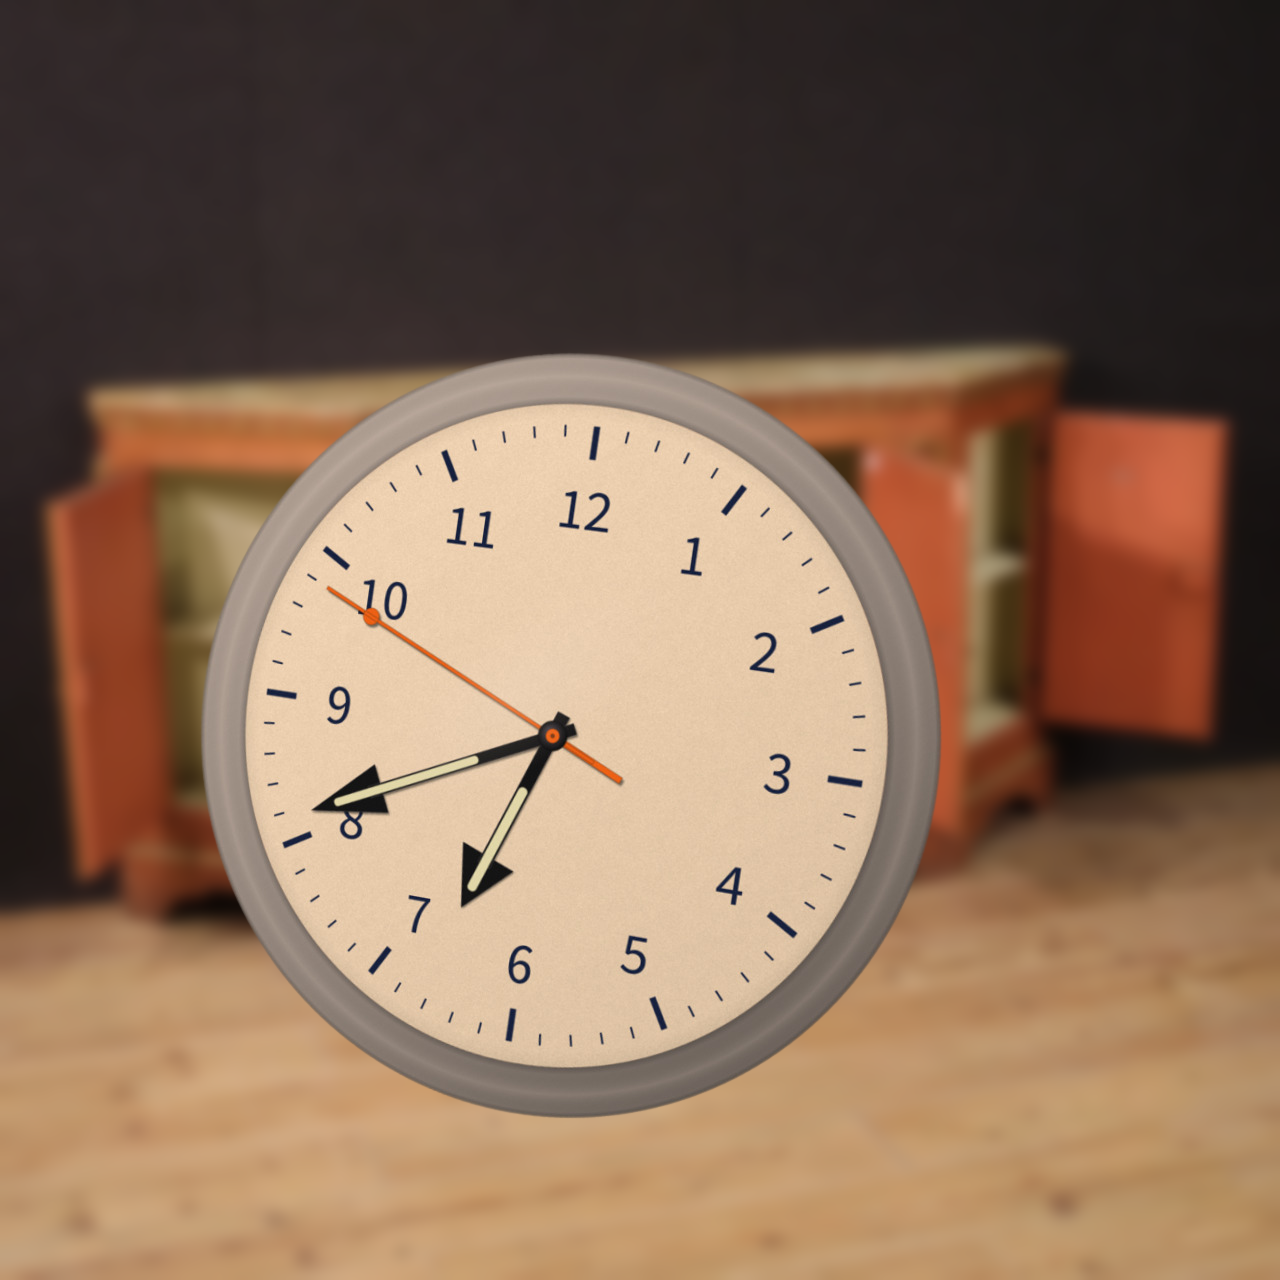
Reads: 6:40:49
